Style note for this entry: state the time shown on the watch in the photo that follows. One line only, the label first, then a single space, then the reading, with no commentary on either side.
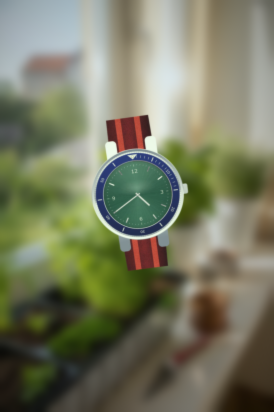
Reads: 4:40
